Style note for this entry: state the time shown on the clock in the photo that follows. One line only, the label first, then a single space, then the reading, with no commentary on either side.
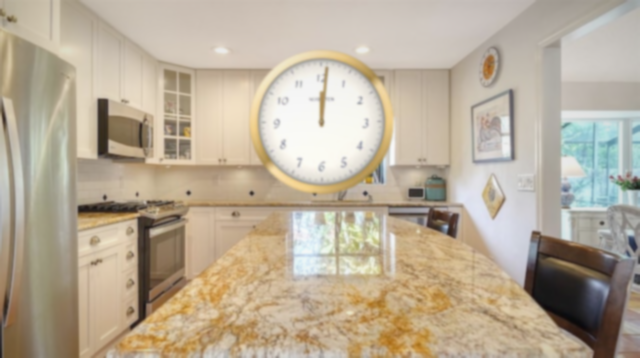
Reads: 12:01
